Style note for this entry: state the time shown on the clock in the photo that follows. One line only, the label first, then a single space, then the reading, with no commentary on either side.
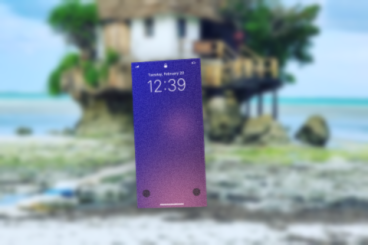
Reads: 12:39
